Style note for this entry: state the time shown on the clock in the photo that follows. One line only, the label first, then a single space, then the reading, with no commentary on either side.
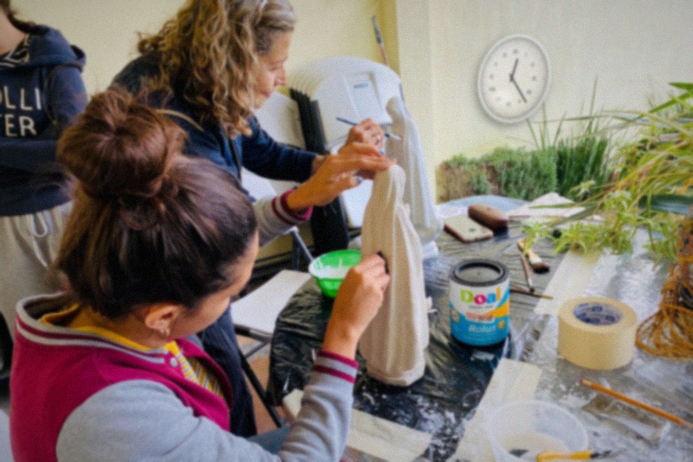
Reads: 12:23
